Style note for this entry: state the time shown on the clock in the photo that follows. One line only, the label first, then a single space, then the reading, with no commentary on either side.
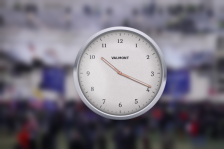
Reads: 10:19
